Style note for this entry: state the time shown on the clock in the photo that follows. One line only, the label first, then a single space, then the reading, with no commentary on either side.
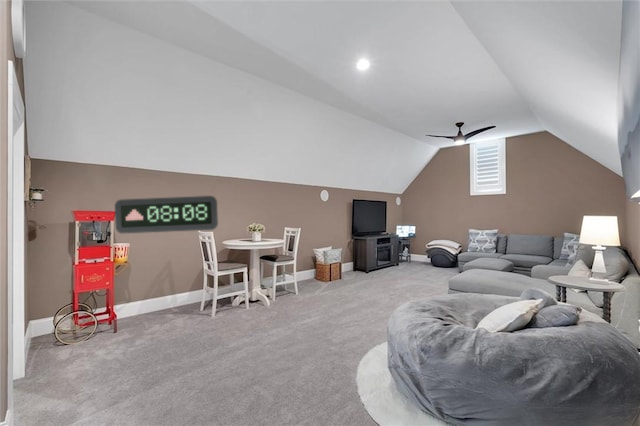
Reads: 8:08
